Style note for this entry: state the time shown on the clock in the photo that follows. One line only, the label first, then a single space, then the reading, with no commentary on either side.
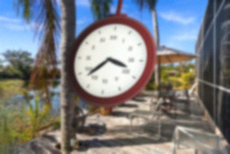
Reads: 3:38
